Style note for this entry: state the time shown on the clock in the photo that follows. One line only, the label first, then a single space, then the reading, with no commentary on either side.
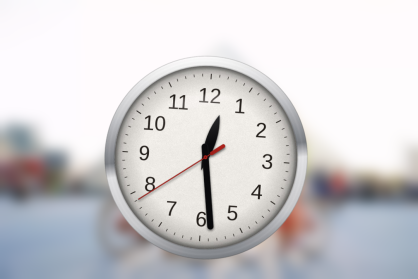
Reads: 12:28:39
